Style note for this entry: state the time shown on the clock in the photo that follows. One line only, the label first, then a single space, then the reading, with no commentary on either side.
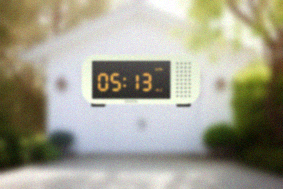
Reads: 5:13
